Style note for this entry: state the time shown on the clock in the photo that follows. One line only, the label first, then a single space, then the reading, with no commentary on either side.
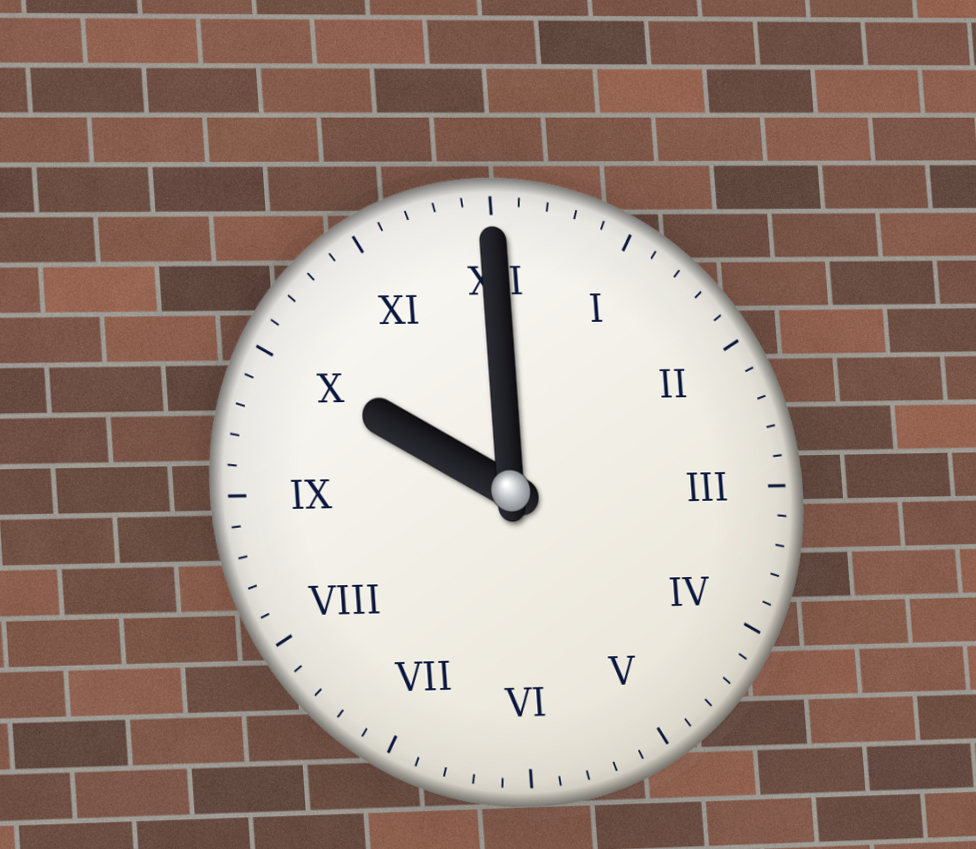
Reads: 10:00
